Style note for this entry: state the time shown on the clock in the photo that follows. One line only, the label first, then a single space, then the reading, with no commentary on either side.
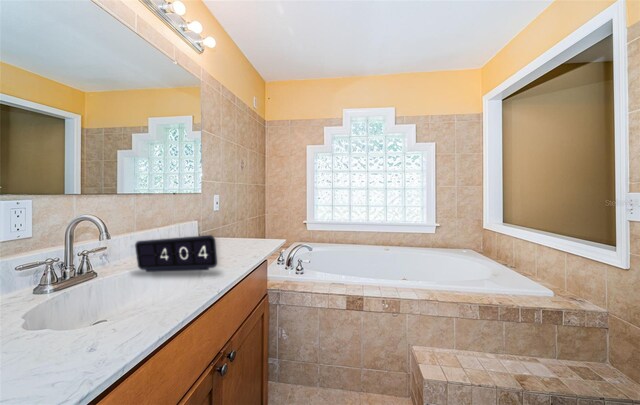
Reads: 4:04
